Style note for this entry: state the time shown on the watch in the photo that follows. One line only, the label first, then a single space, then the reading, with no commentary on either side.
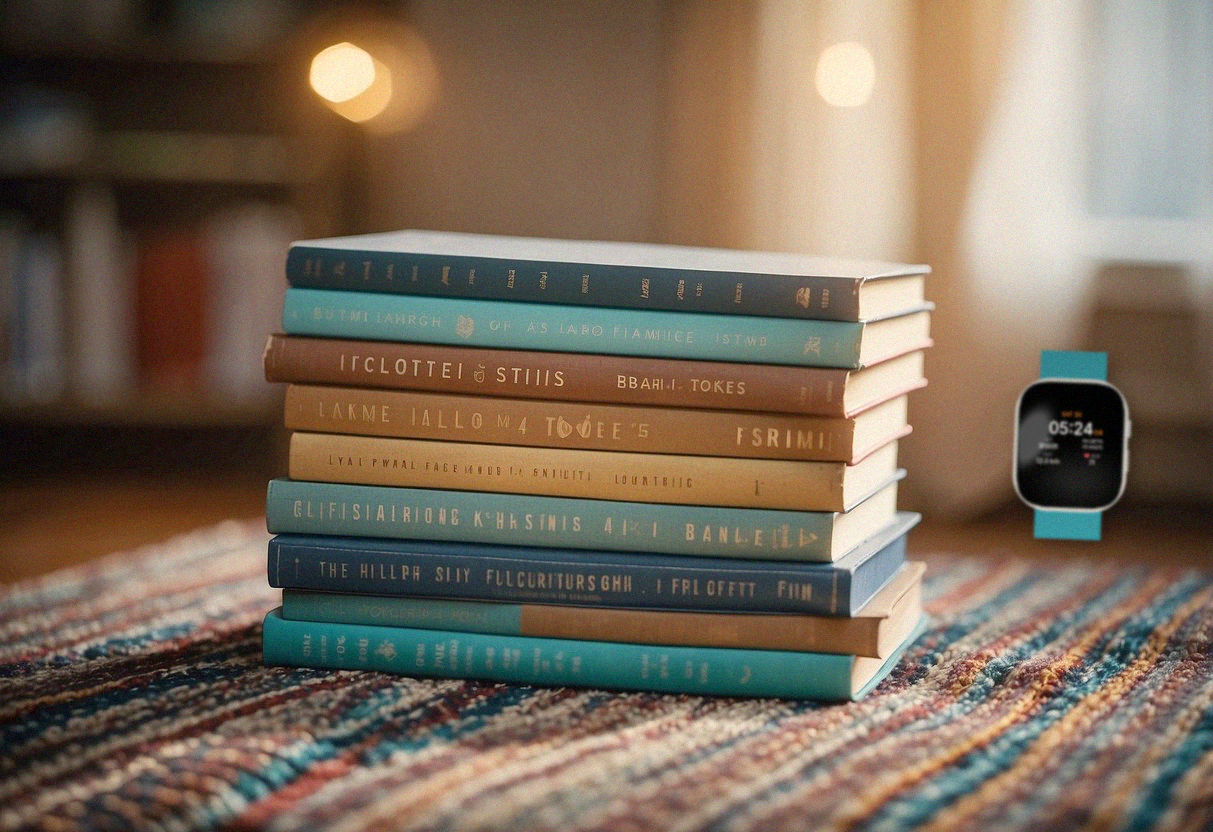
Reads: 5:24
